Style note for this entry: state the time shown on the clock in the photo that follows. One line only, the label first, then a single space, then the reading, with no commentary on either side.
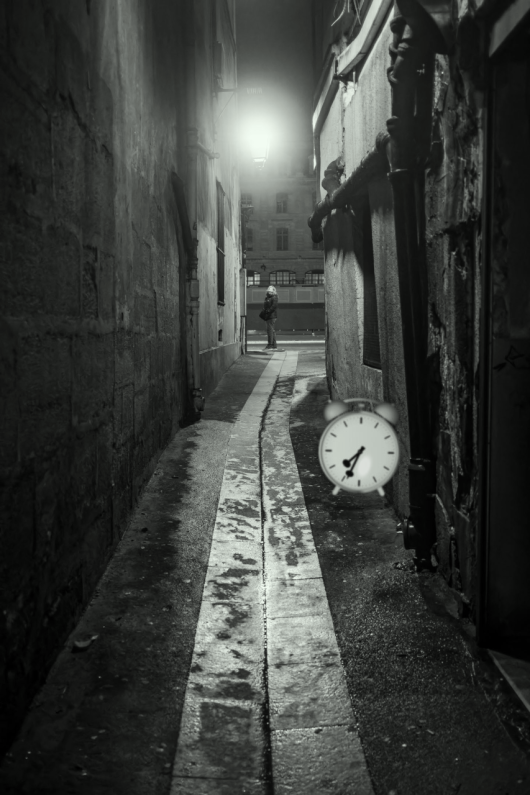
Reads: 7:34
